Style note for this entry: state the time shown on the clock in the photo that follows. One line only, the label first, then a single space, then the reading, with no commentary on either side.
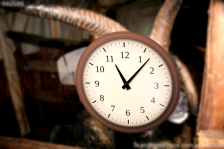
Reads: 11:07
